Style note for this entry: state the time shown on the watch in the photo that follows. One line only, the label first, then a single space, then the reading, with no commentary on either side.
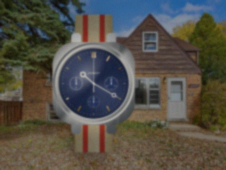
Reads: 10:20
